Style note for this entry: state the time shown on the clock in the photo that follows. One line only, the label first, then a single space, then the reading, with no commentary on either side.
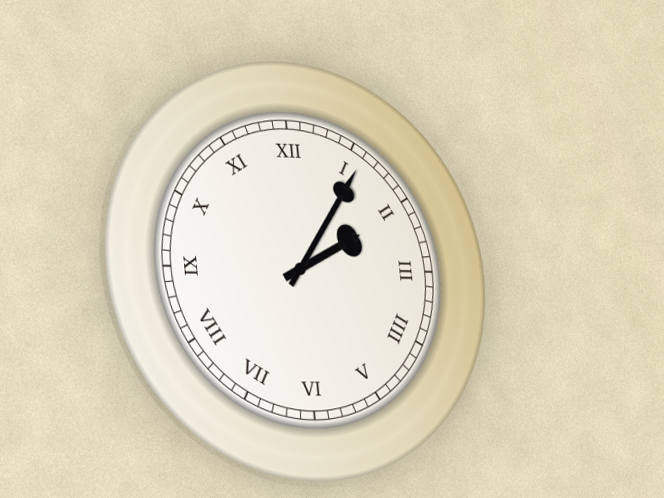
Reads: 2:06
